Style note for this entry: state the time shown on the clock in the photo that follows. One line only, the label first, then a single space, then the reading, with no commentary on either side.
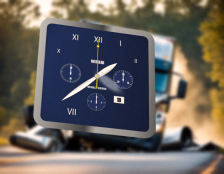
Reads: 1:38
